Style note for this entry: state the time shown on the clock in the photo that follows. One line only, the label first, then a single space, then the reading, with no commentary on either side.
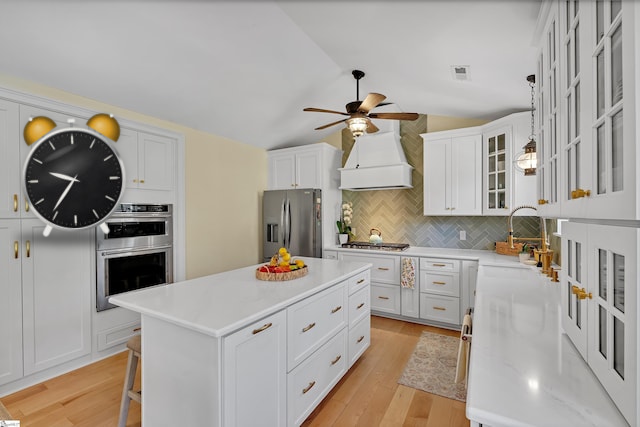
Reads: 9:36
